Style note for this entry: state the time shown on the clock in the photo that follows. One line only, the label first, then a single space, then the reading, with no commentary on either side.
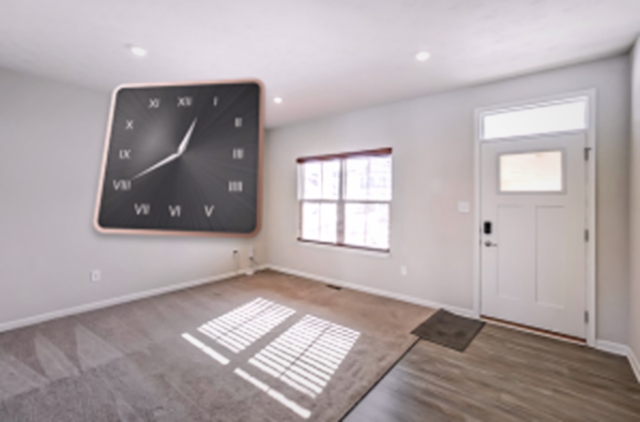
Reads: 12:40
